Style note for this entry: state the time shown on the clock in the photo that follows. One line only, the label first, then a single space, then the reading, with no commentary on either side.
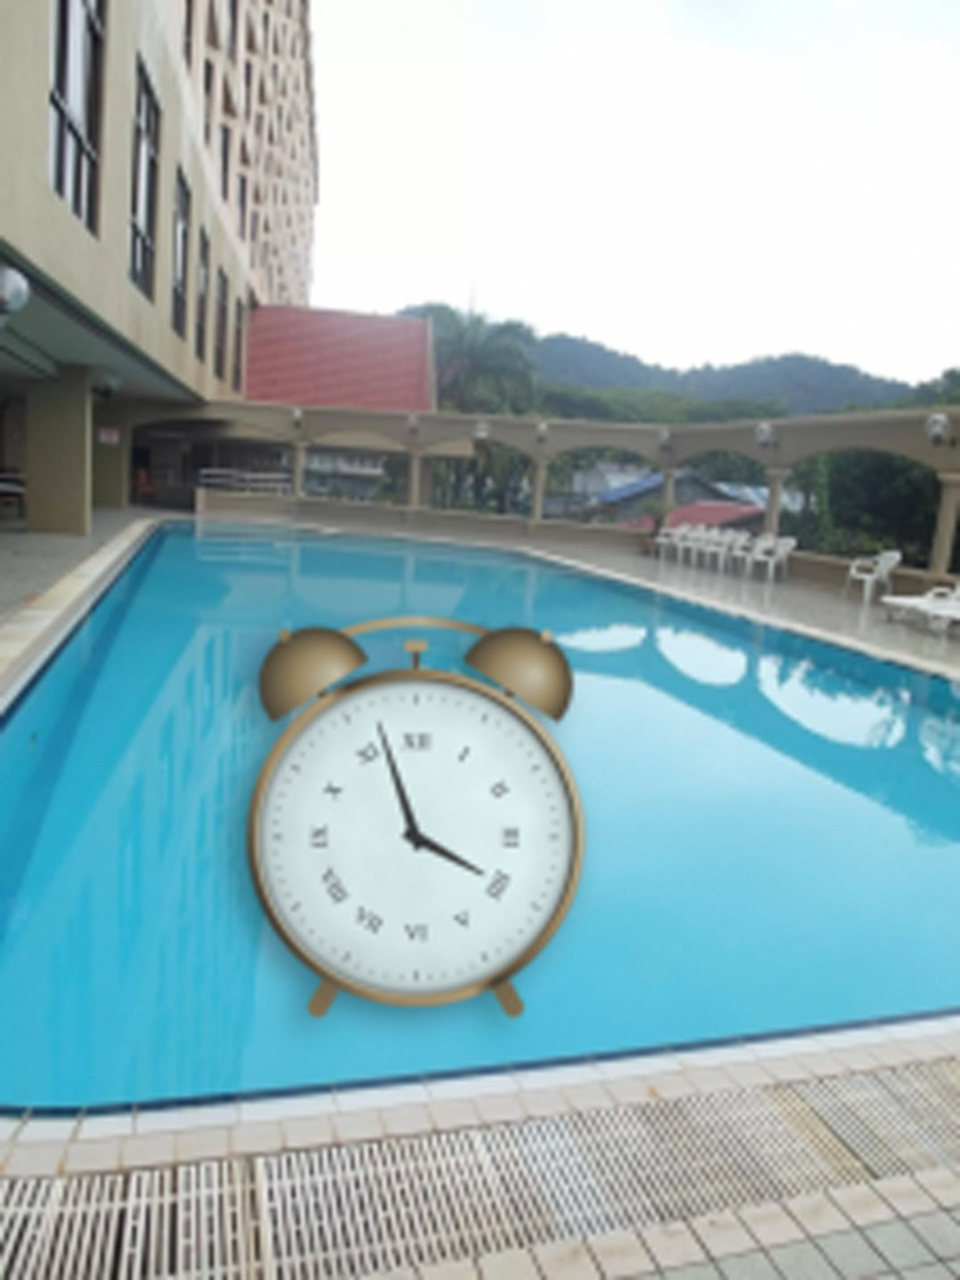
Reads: 3:57
